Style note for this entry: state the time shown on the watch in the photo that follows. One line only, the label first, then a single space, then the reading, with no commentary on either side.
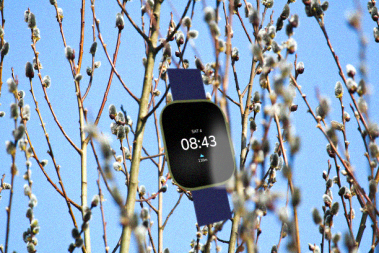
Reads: 8:43
